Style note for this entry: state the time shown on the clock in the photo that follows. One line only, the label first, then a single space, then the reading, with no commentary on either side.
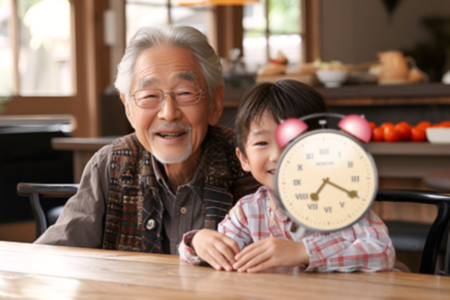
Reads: 7:20
